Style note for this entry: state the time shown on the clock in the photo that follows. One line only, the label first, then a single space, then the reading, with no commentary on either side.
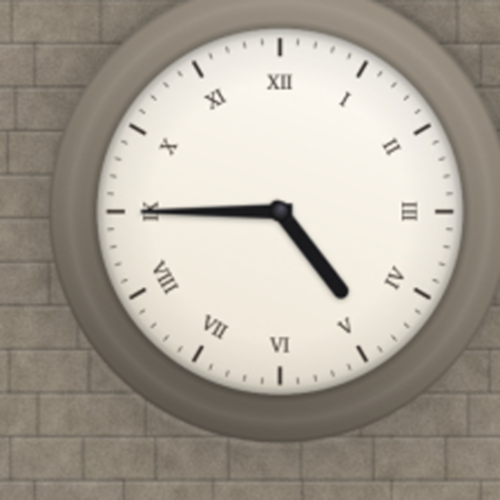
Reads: 4:45
